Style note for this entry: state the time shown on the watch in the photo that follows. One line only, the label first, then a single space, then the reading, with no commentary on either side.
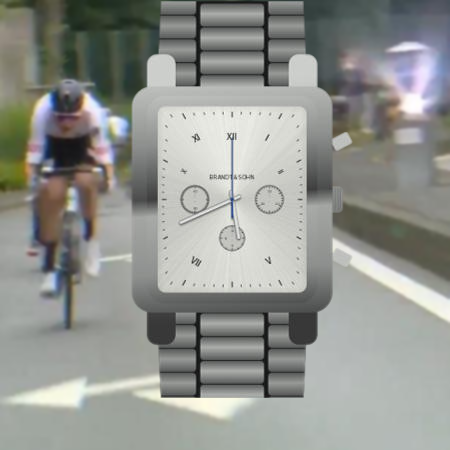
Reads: 5:41
